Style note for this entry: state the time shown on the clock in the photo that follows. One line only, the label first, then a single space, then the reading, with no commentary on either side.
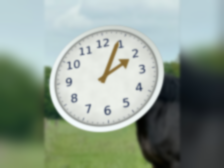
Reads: 2:04
